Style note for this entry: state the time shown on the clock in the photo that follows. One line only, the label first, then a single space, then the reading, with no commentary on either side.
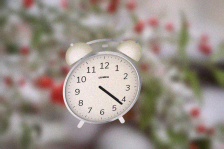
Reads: 4:22
